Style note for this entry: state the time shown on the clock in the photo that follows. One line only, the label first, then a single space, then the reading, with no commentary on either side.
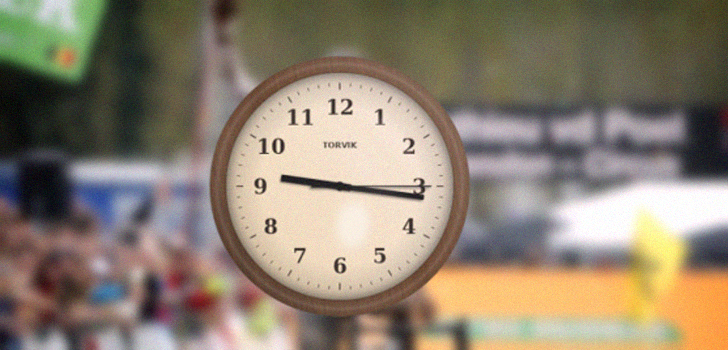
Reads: 9:16:15
